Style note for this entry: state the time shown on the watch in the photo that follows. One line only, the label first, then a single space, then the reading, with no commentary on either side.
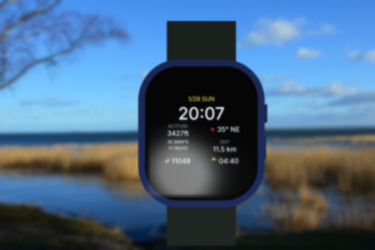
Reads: 20:07
